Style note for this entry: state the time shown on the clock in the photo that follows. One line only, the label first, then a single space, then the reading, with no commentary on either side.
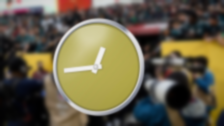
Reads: 12:44
